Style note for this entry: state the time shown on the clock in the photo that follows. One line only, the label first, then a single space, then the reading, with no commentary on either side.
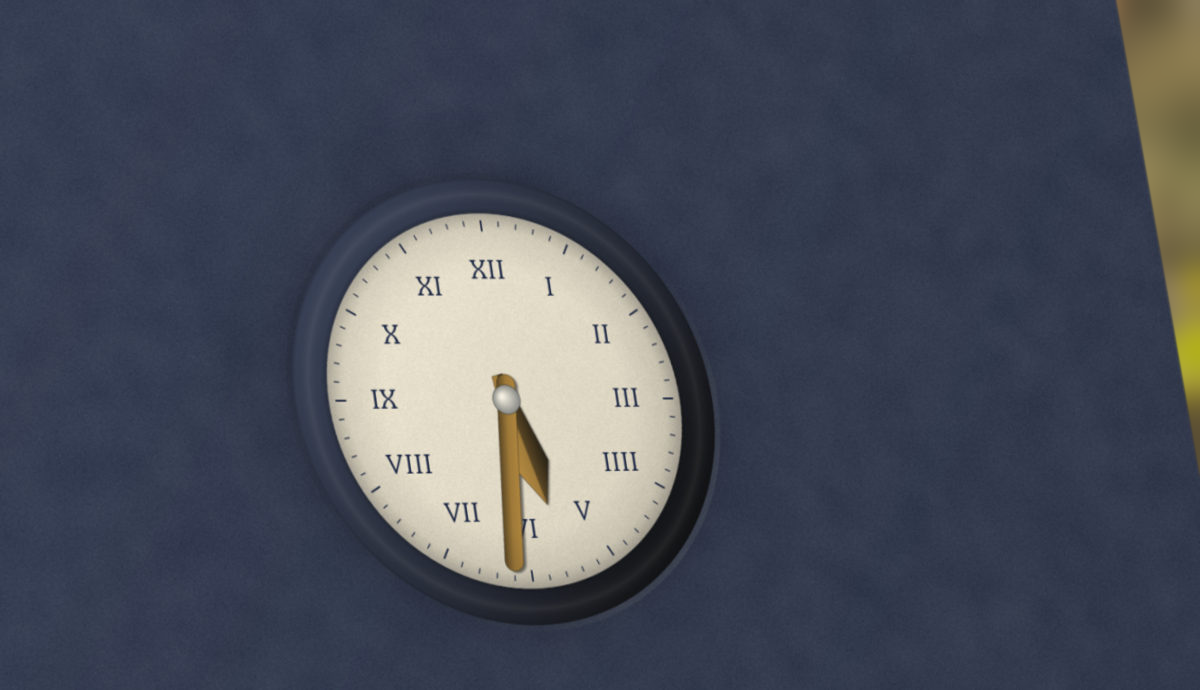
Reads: 5:31
